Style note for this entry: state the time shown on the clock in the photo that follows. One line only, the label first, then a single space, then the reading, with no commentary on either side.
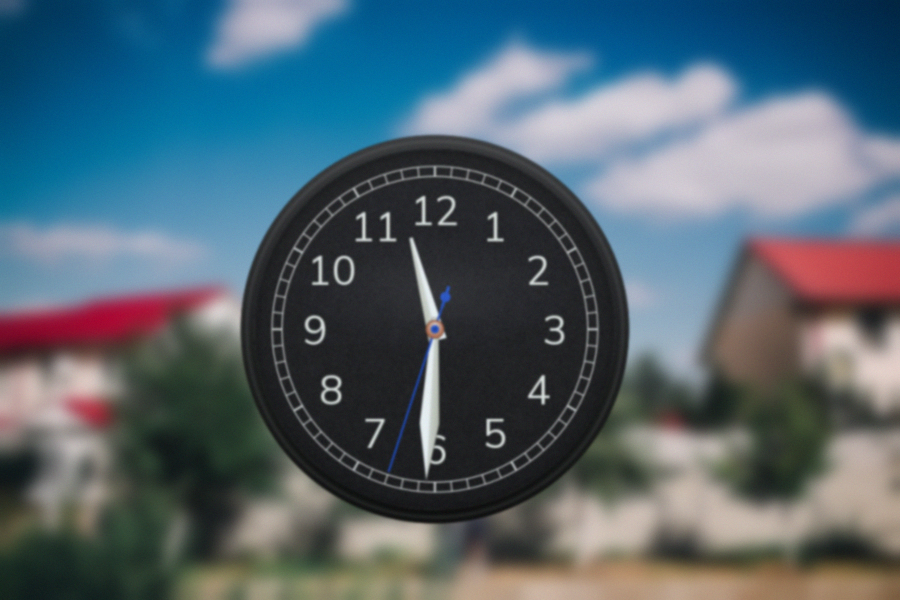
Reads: 11:30:33
